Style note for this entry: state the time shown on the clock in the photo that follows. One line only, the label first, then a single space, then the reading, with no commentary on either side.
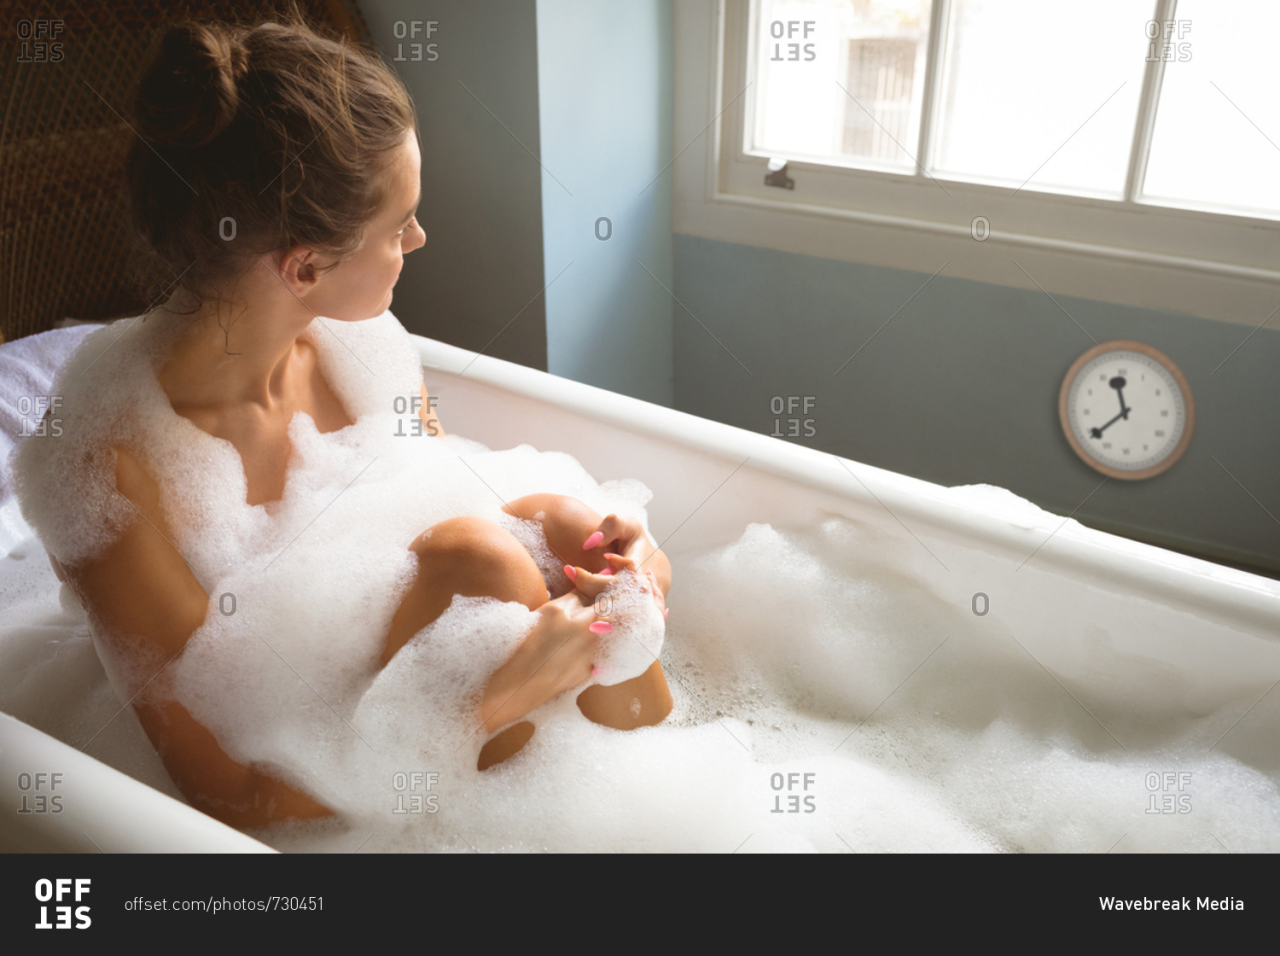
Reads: 11:39
